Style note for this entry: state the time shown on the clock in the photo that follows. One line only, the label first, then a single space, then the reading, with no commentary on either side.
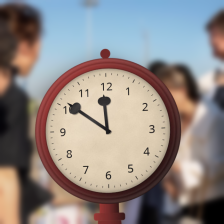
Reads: 11:51
